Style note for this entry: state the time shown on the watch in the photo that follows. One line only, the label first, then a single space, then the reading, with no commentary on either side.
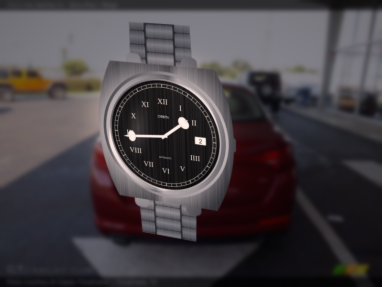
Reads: 1:44
